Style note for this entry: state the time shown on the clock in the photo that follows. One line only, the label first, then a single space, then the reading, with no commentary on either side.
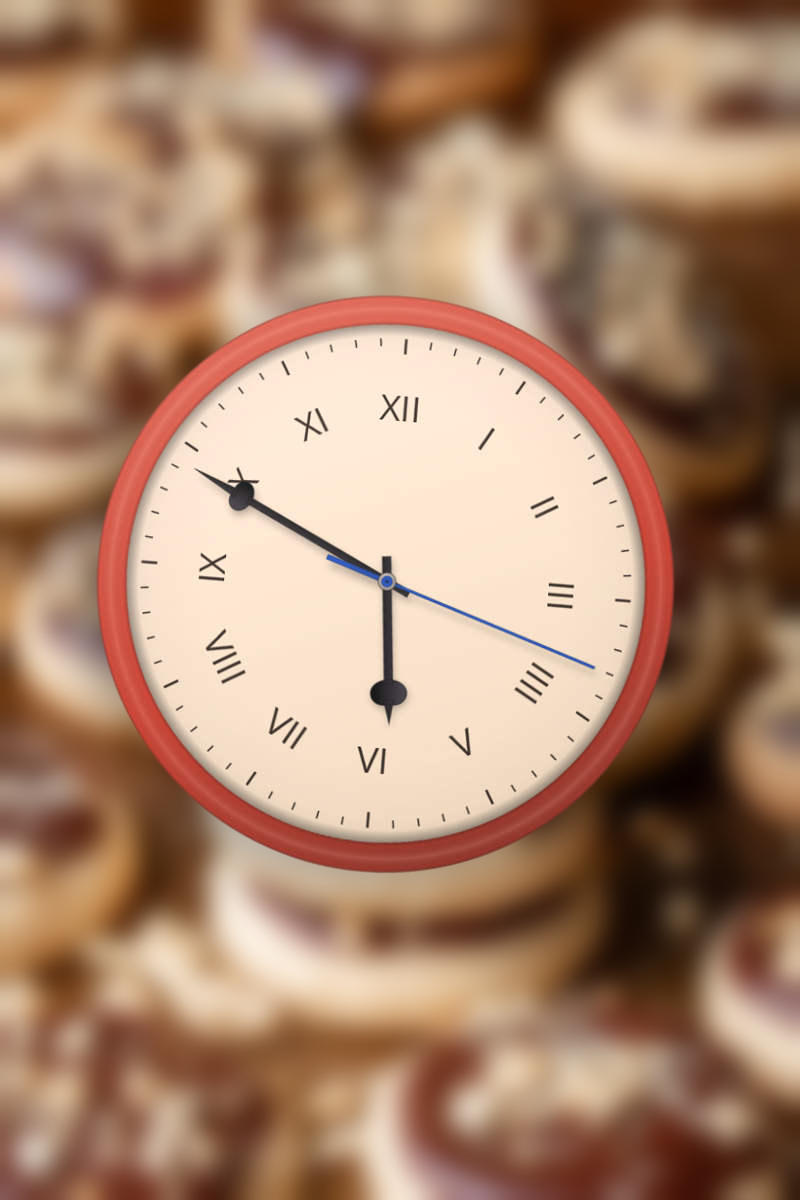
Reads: 5:49:18
